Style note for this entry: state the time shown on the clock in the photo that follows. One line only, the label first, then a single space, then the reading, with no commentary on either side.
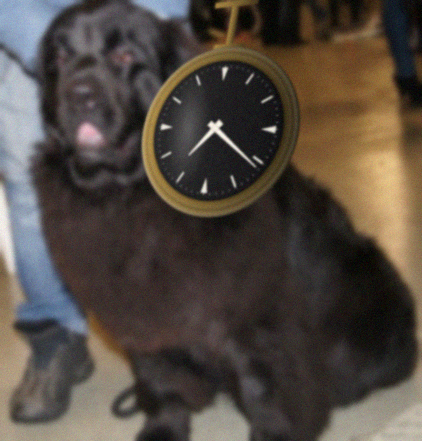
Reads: 7:21
